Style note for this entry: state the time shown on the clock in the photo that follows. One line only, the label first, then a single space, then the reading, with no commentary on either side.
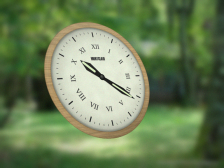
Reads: 10:21
